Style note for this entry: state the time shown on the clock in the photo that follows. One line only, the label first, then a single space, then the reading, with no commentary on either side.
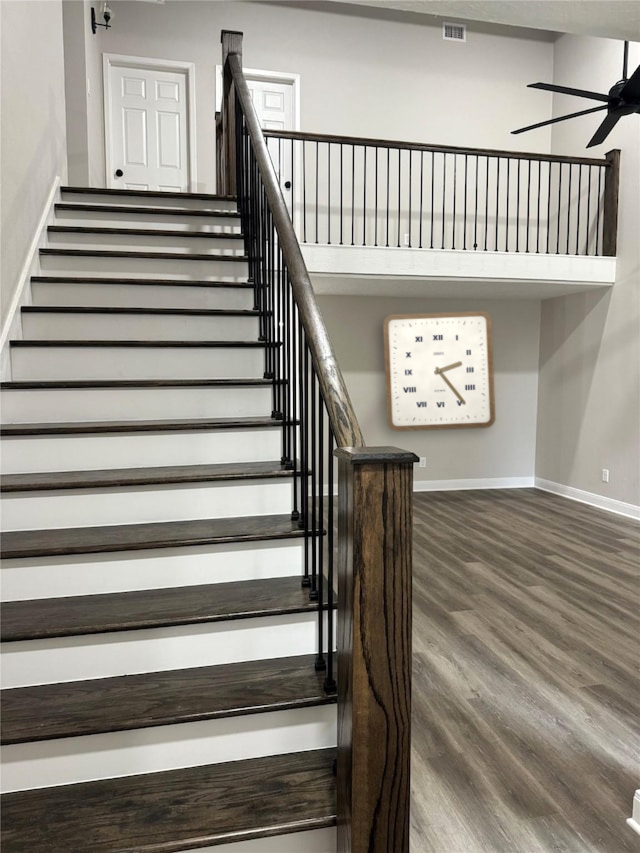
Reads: 2:24
